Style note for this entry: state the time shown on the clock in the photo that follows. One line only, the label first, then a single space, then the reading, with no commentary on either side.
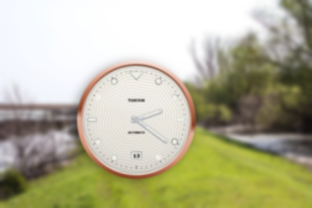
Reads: 2:21
